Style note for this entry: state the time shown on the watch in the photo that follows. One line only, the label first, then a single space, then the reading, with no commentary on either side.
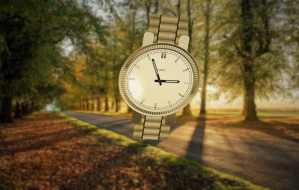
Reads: 2:56
